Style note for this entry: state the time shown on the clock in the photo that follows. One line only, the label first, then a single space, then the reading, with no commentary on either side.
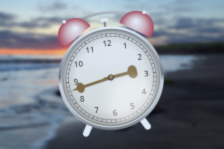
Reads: 2:43
